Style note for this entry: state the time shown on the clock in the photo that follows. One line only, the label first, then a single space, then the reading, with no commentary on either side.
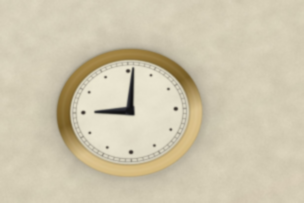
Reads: 9:01
